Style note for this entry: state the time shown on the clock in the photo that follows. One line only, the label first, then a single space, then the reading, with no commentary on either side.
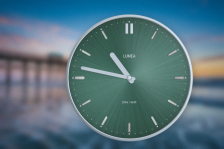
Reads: 10:47
